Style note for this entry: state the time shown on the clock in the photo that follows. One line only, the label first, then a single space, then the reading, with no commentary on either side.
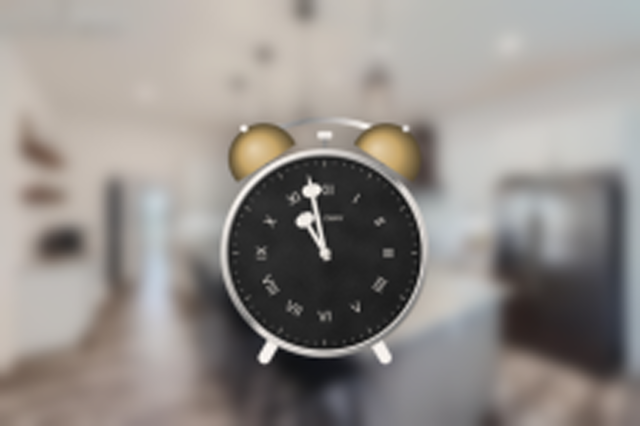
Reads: 10:58
